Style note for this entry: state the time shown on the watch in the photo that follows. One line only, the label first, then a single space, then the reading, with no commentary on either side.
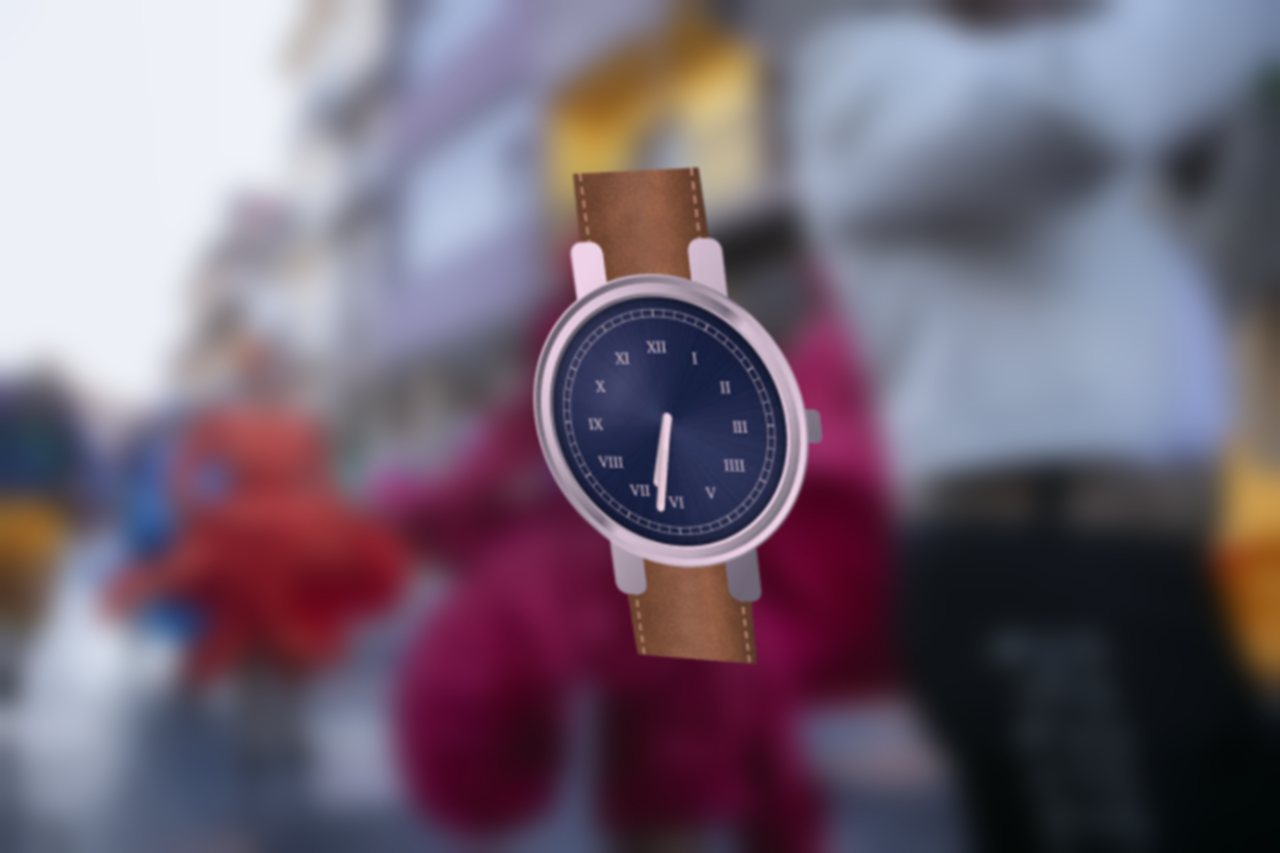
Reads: 6:32
